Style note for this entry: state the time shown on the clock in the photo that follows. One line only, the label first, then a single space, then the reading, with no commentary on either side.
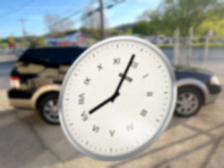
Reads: 6:59
